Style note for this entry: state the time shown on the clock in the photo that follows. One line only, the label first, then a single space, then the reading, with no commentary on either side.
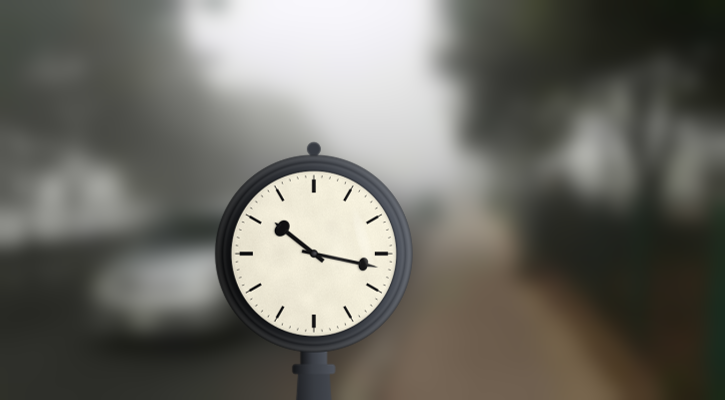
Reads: 10:17
